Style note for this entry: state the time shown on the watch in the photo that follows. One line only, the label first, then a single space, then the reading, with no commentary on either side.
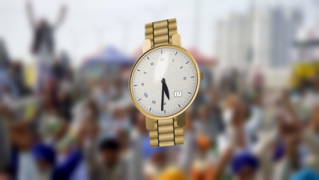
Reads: 5:31
